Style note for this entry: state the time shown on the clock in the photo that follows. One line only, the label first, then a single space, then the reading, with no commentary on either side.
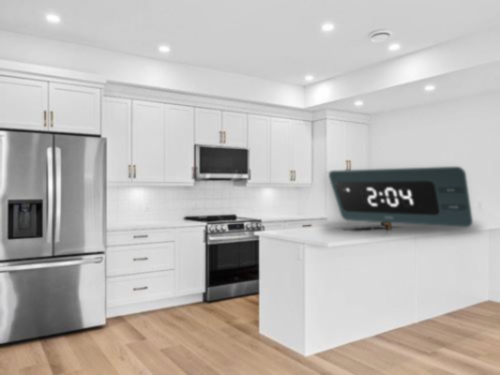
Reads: 2:04
